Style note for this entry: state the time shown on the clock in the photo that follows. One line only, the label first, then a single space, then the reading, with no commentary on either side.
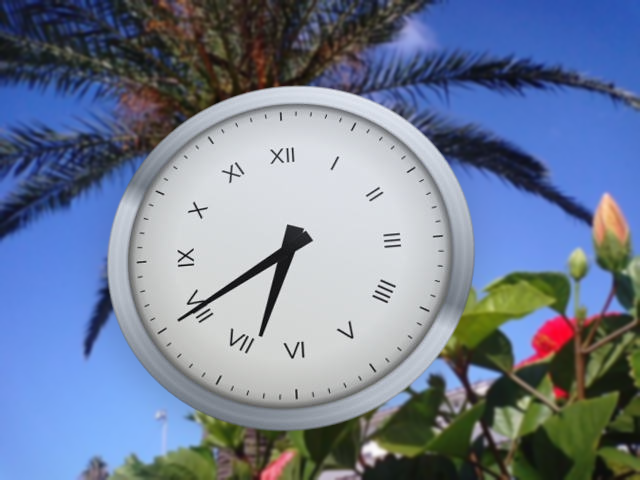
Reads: 6:40
